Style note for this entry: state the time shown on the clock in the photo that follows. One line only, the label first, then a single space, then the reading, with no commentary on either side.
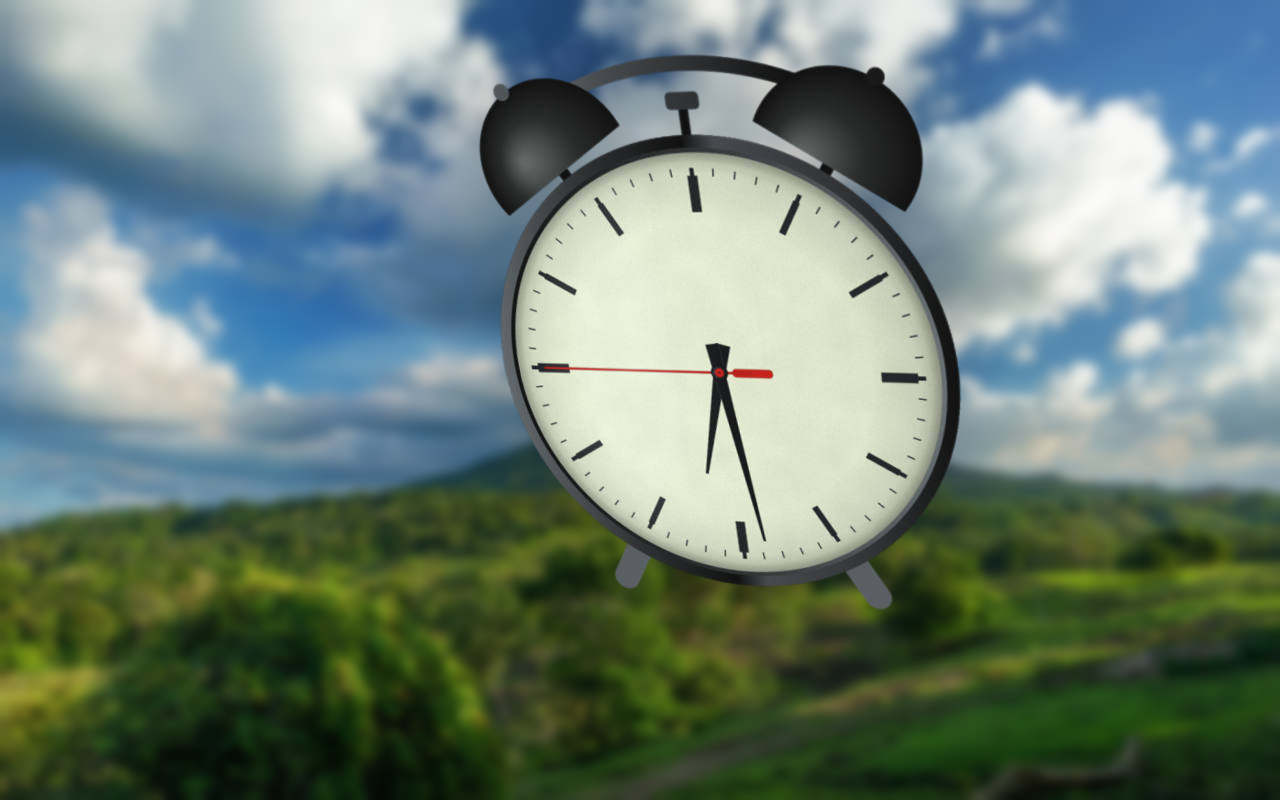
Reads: 6:28:45
